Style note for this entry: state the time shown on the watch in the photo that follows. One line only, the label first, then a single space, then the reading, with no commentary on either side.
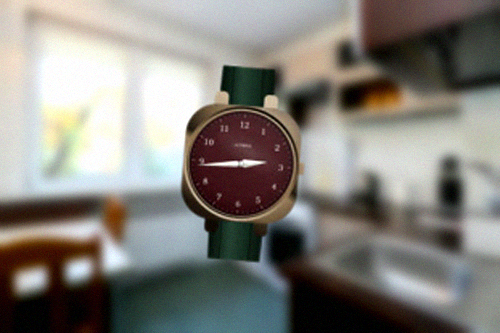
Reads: 2:44
